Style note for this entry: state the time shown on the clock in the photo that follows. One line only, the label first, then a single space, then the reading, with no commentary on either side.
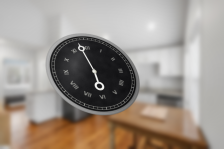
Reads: 5:58
